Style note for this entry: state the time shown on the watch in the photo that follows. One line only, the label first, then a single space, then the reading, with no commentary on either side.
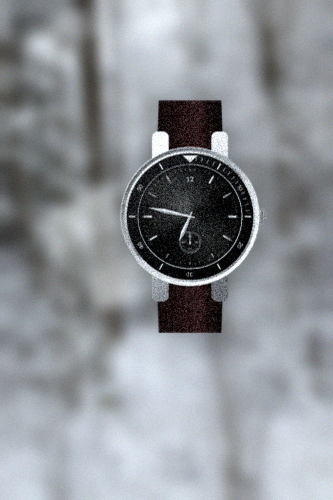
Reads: 6:47
